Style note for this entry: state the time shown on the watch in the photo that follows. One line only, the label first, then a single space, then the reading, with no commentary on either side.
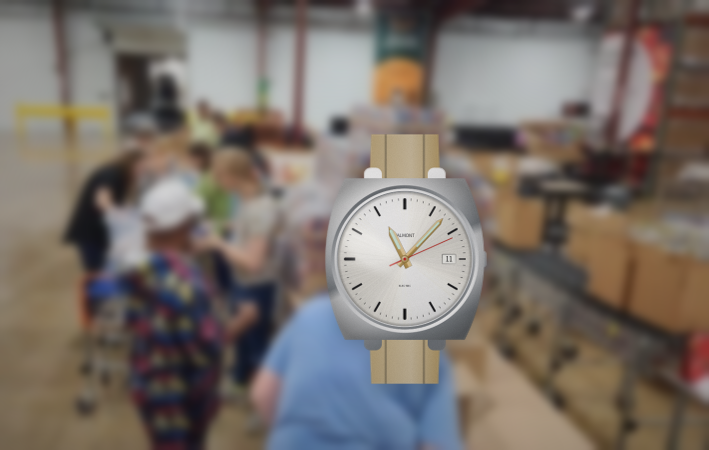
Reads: 11:07:11
